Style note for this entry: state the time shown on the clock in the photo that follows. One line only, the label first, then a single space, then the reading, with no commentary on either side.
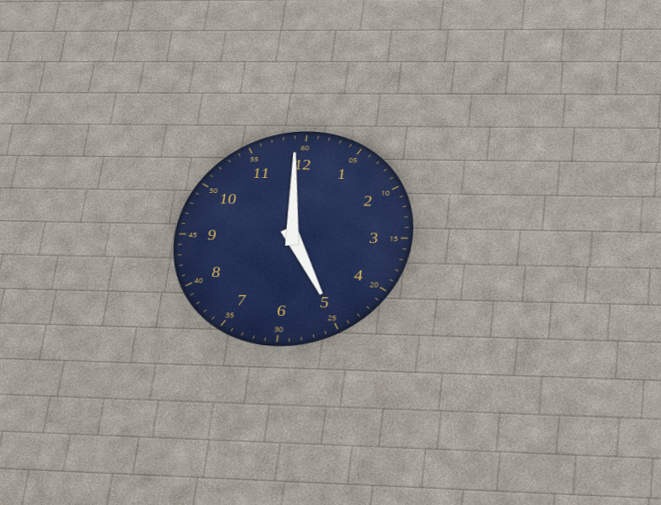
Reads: 4:59
